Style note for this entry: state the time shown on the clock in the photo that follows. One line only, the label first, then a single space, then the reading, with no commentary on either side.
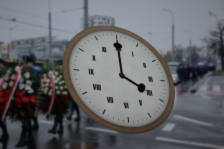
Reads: 4:00
